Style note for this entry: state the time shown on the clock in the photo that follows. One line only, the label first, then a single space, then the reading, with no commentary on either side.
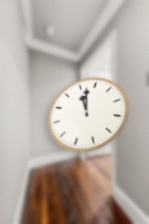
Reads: 10:57
